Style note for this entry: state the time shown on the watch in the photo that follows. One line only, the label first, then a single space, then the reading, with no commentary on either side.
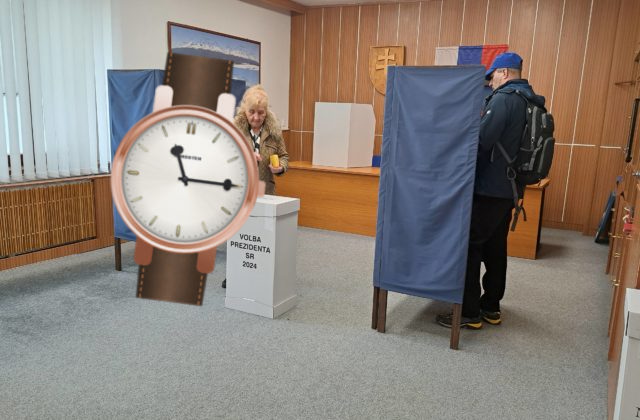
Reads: 11:15
